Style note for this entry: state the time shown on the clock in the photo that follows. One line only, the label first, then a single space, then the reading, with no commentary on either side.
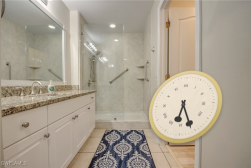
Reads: 6:26
